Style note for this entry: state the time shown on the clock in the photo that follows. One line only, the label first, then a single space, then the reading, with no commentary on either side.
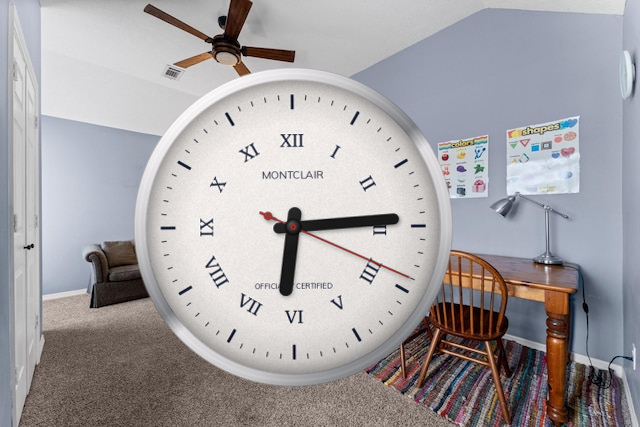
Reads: 6:14:19
